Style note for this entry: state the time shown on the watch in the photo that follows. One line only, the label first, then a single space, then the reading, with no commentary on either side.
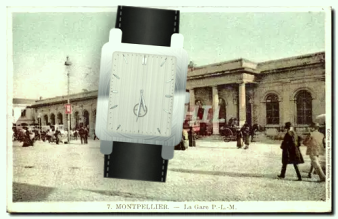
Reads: 5:31
